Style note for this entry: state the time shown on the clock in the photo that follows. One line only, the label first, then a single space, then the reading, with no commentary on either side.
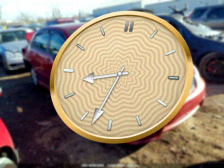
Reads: 8:33
